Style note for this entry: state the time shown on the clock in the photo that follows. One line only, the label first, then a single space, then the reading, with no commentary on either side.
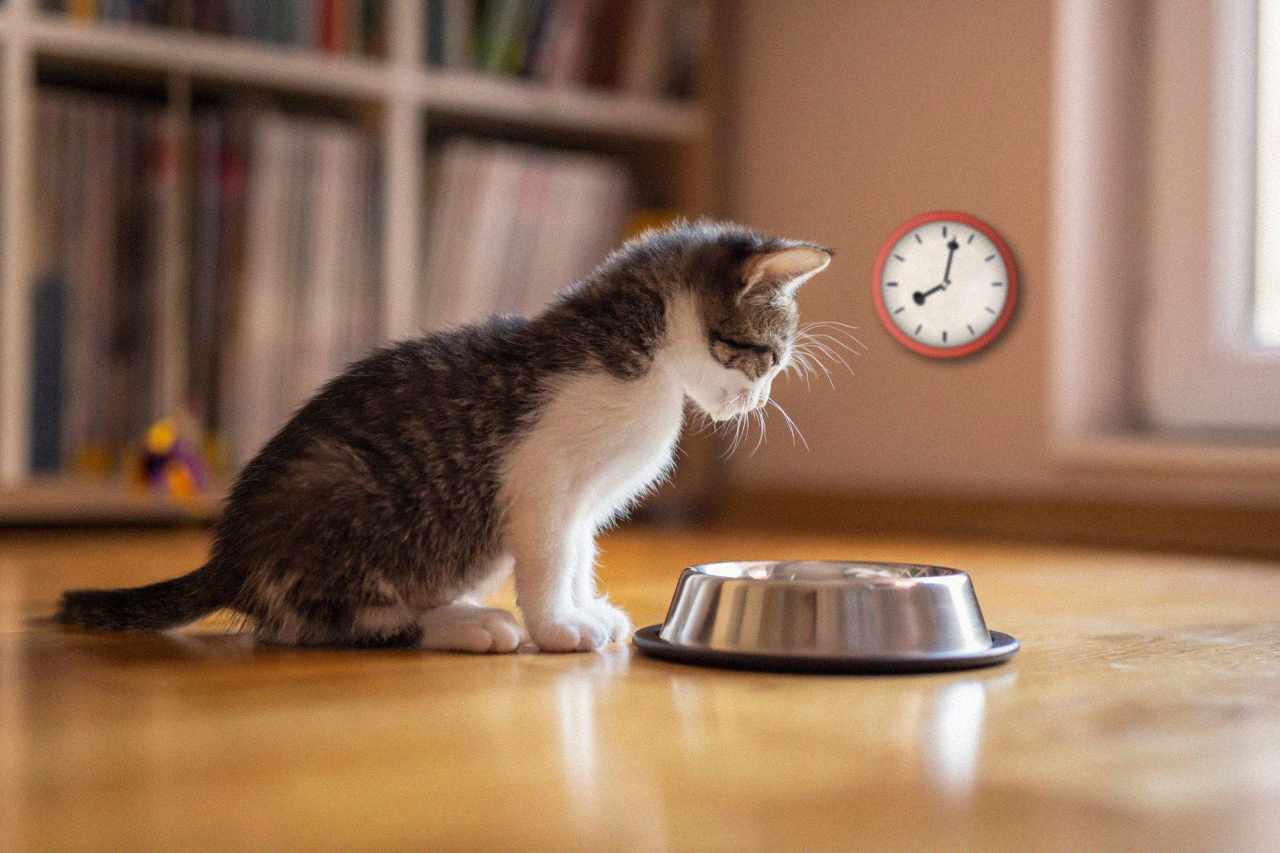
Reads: 8:02
